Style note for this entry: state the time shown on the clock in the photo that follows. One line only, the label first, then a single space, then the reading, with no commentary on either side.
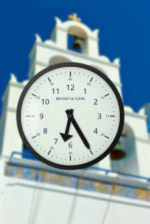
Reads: 6:25
